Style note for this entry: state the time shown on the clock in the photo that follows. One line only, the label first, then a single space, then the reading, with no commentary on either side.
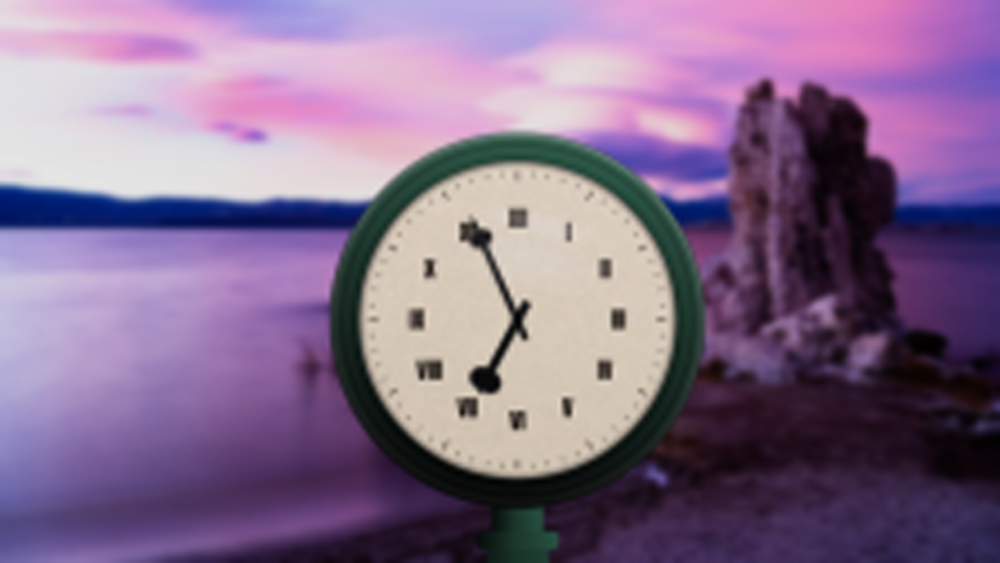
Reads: 6:56
